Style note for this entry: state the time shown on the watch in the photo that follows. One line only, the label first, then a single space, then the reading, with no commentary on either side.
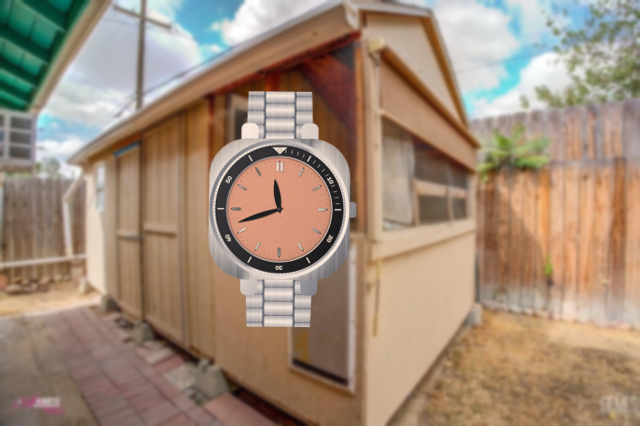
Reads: 11:42
